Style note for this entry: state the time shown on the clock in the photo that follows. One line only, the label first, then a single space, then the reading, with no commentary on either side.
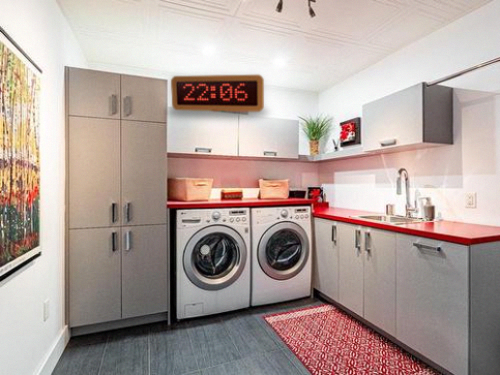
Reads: 22:06
